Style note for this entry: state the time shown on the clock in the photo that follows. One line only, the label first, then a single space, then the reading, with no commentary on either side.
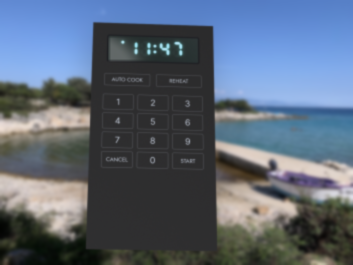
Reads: 11:47
